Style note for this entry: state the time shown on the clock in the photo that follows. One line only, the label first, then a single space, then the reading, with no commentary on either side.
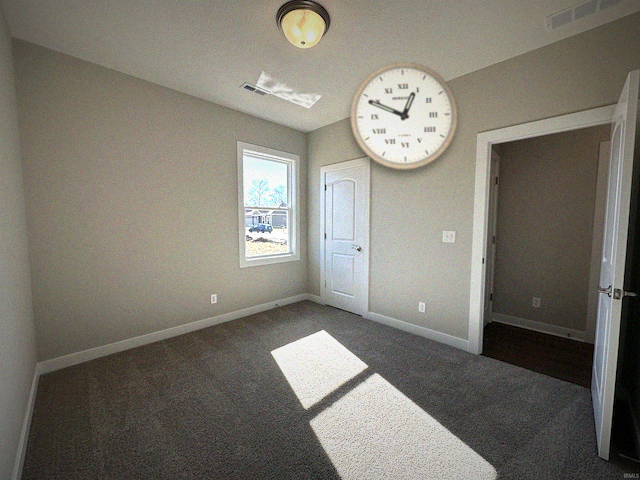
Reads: 12:49
